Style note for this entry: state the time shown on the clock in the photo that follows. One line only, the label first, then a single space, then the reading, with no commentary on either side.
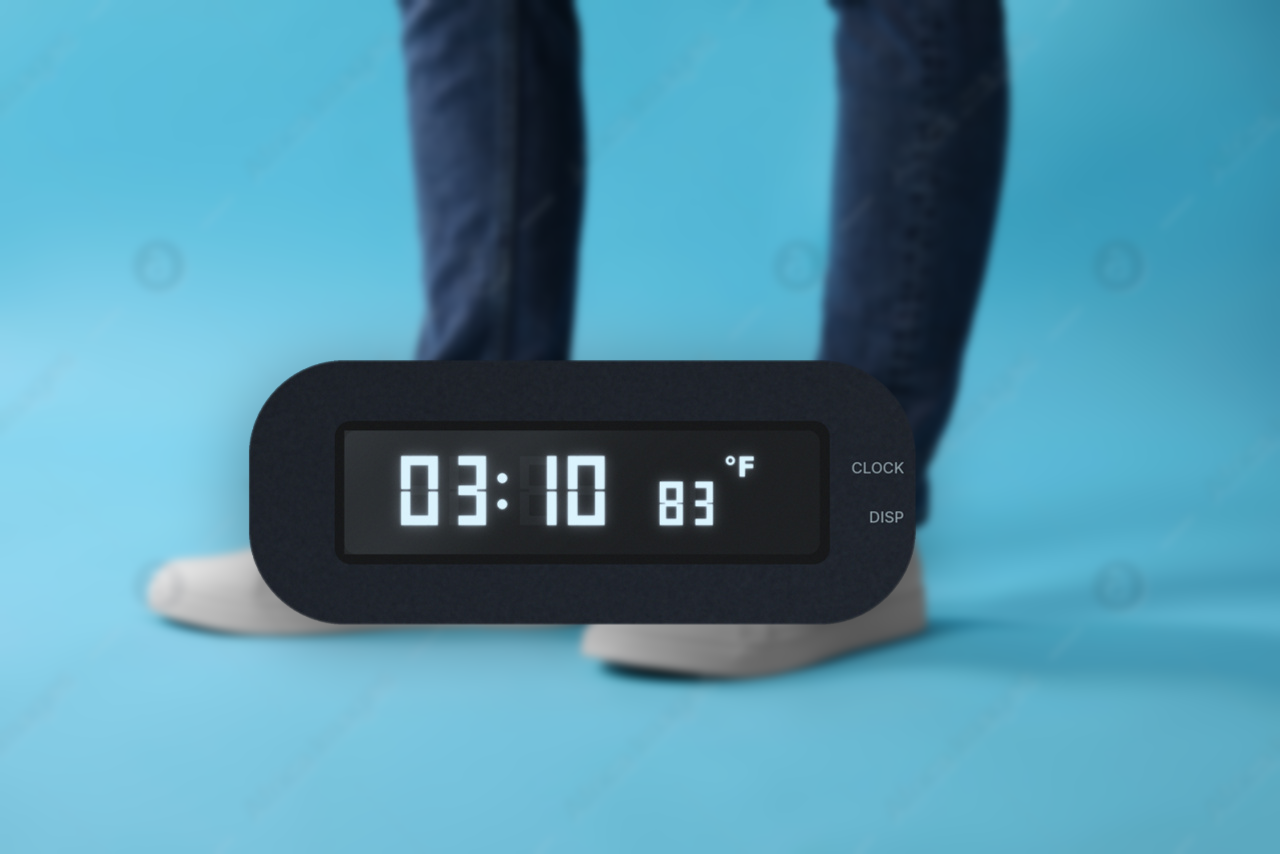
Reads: 3:10
